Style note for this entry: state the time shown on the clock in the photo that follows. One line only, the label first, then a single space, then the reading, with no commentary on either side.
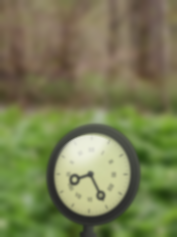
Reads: 8:25
